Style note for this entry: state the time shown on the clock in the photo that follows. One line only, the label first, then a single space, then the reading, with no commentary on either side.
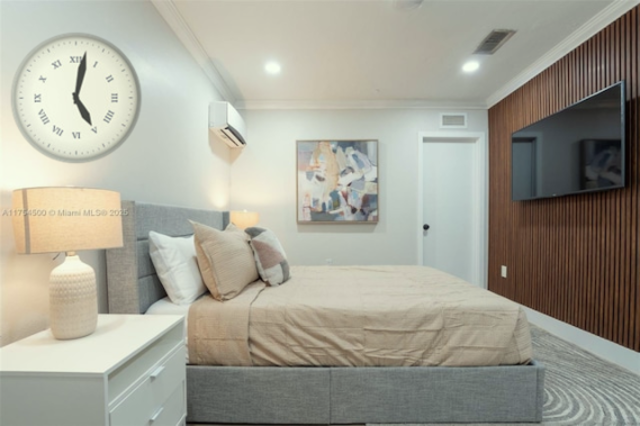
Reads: 5:02
